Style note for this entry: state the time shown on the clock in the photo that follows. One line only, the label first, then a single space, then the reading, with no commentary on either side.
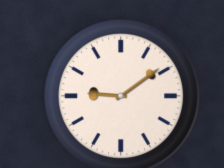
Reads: 9:09
